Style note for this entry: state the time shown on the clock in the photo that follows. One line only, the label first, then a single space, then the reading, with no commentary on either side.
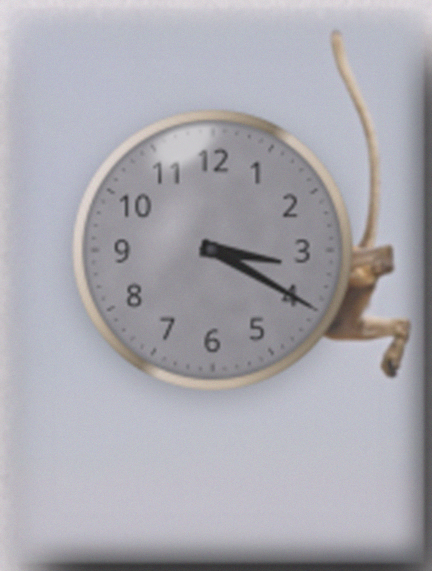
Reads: 3:20
